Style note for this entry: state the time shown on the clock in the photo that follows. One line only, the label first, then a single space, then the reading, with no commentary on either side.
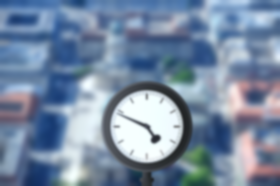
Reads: 4:49
